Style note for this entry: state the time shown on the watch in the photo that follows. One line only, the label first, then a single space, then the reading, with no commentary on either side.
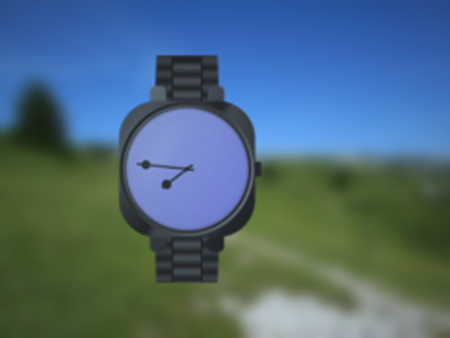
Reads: 7:46
